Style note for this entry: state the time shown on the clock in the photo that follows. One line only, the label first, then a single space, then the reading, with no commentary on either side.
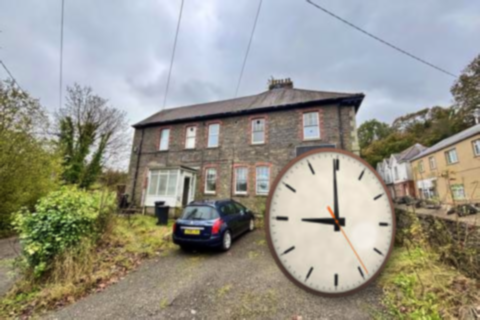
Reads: 8:59:24
